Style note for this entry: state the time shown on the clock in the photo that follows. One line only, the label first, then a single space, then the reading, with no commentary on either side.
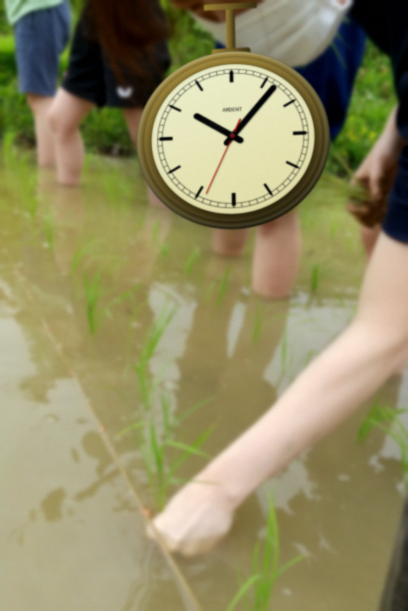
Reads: 10:06:34
